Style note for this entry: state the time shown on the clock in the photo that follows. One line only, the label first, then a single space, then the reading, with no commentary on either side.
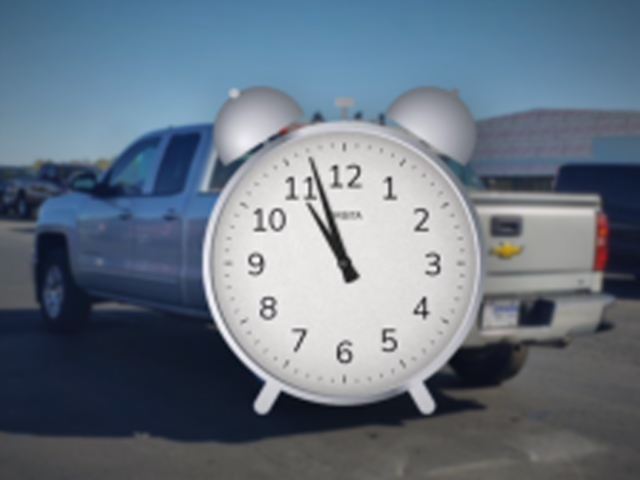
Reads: 10:57
